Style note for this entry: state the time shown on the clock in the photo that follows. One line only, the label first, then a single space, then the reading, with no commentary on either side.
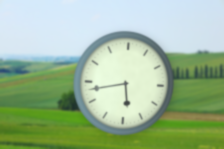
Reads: 5:43
